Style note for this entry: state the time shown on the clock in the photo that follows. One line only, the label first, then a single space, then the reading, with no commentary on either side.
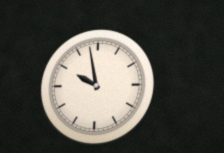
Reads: 9:58
